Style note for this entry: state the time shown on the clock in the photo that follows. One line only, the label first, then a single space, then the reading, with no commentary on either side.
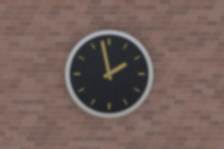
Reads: 1:58
